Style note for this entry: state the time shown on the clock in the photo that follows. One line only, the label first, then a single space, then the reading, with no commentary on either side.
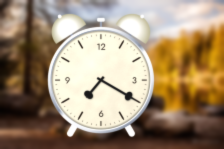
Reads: 7:20
